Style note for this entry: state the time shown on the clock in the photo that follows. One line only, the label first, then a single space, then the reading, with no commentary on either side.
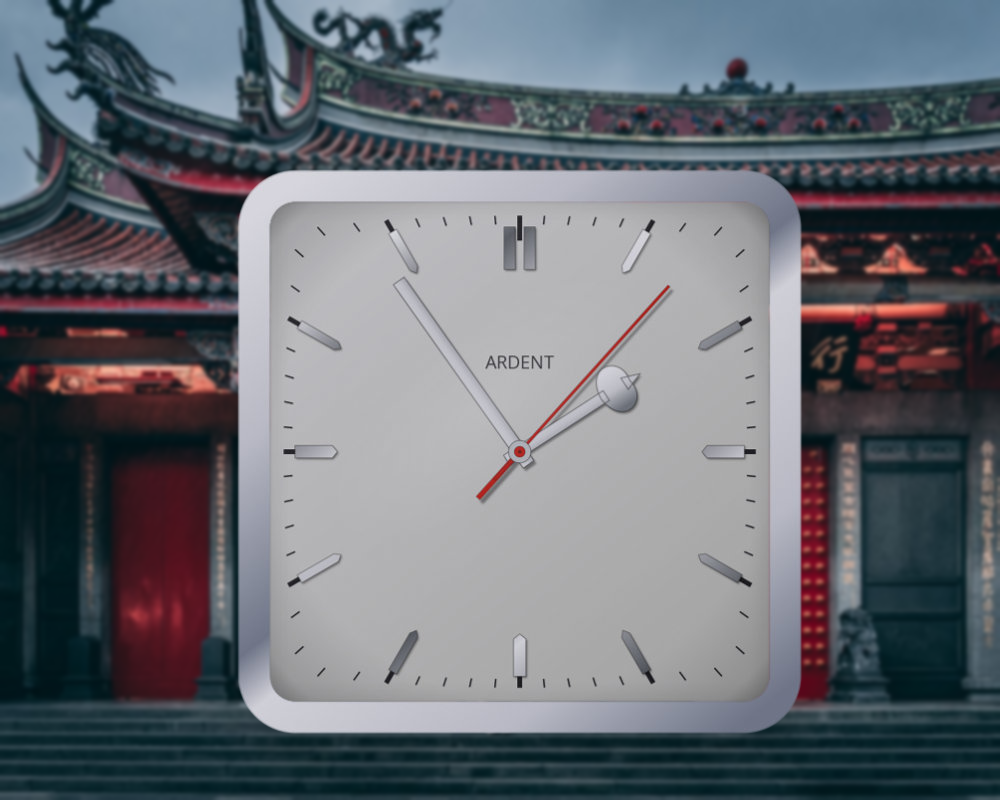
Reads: 1:54:07
